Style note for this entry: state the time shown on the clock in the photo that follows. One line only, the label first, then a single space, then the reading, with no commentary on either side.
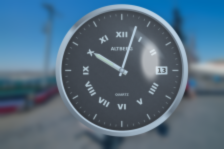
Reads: 10:03
